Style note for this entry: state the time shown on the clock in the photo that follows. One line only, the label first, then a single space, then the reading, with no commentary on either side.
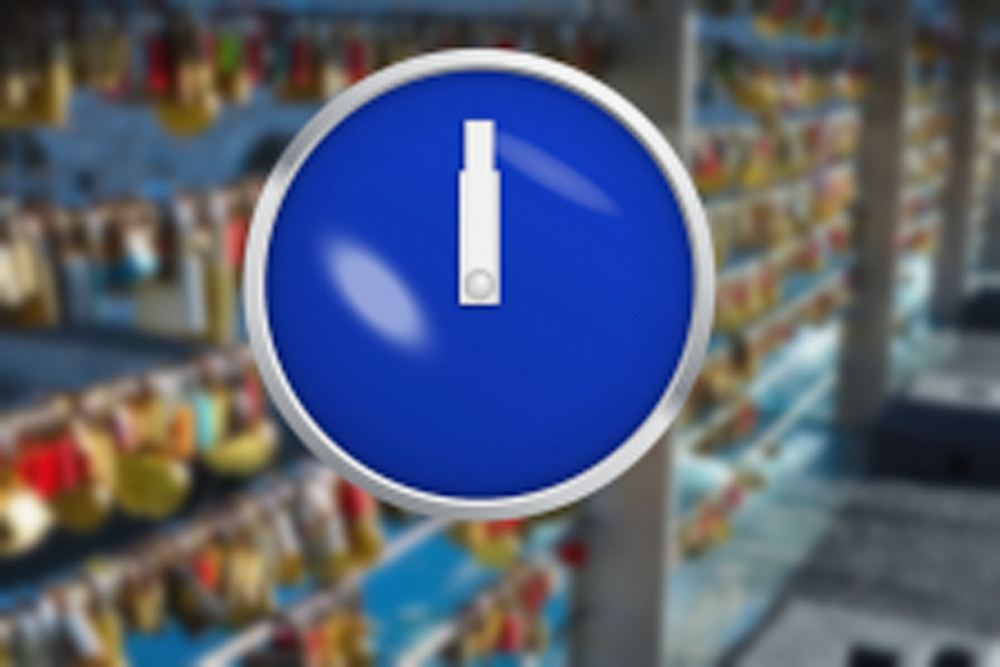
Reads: 12:00
